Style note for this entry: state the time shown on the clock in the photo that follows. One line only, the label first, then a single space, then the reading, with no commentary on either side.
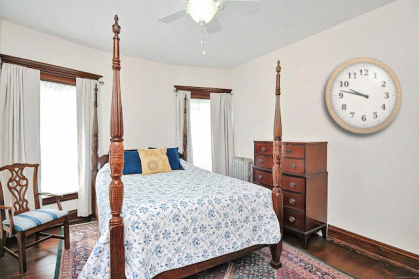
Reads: 9:47
